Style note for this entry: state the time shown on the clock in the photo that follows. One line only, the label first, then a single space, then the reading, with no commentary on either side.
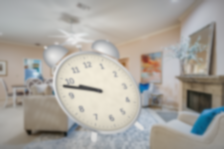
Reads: 9:48
